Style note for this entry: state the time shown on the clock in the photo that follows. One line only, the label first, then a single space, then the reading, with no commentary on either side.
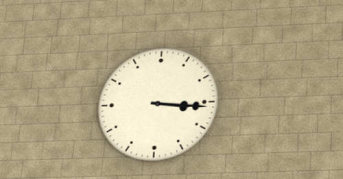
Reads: 3:16
